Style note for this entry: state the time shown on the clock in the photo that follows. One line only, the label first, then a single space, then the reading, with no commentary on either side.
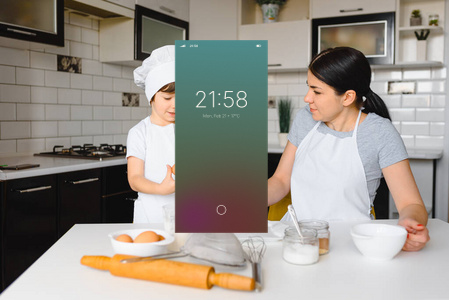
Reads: 21:58
